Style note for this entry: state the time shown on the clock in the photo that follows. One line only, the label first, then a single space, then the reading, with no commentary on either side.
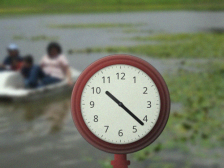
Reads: 10:22
